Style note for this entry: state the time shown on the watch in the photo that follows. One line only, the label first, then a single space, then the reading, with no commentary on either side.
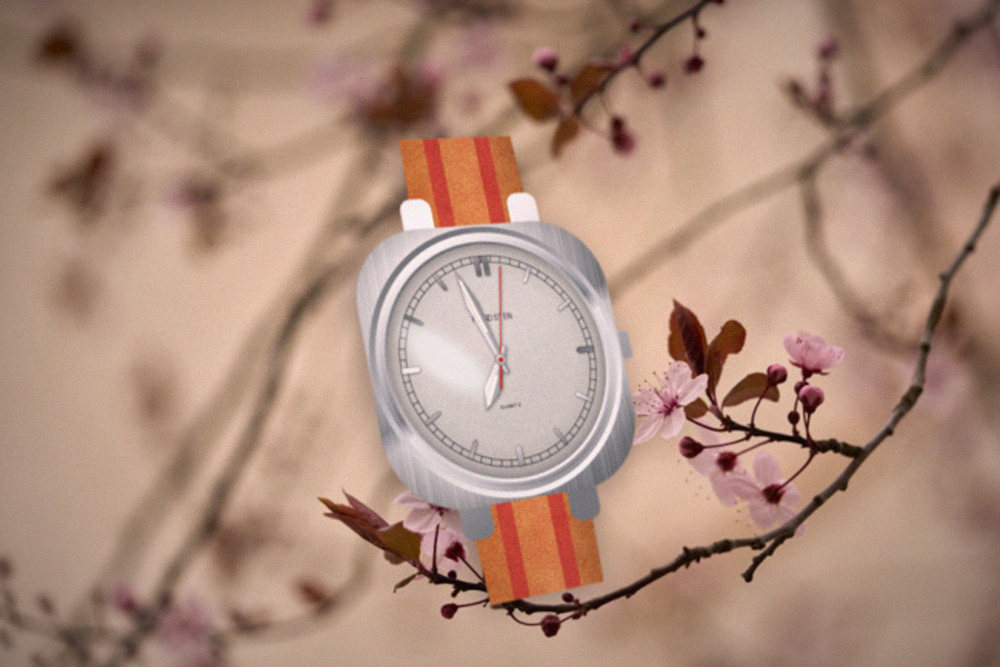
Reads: 6:57:02
